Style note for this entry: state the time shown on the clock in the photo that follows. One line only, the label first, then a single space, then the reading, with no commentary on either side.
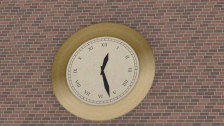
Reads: 12:27
